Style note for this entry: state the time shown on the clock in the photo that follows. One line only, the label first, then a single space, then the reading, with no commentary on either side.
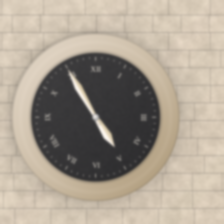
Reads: 4:55
